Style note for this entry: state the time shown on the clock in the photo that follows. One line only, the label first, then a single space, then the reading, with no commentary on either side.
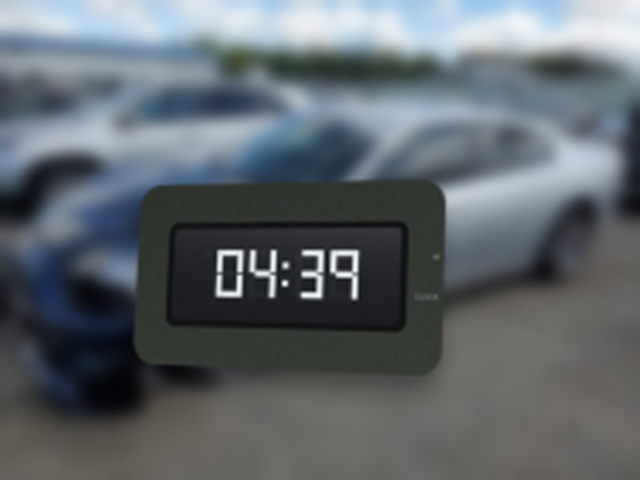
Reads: 4:39
